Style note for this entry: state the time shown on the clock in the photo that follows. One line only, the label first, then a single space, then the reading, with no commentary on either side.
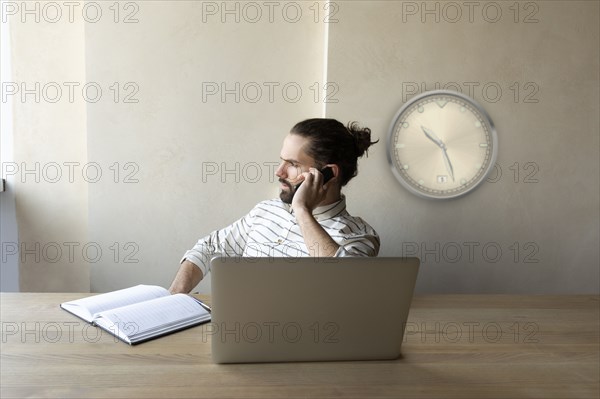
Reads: 10:27
